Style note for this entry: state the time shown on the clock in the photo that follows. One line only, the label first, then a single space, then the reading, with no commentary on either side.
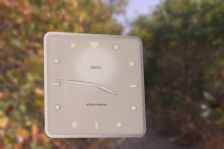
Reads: 3:46
